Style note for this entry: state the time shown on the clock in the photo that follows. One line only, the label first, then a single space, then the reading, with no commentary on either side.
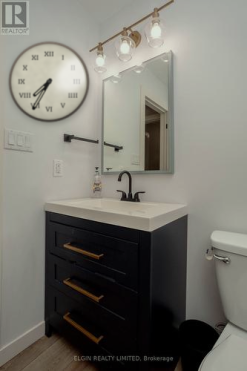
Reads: 7:35
